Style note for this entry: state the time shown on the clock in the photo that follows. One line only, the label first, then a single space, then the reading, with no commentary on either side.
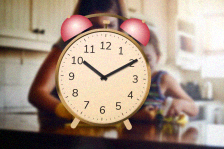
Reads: 10:10
